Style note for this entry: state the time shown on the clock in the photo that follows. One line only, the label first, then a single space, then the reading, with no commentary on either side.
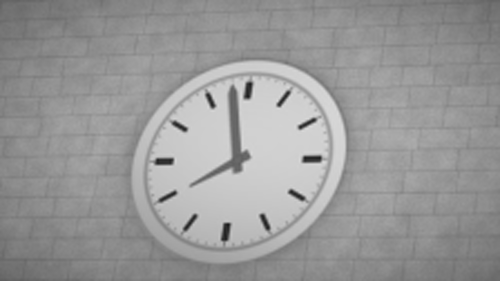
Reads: 7:58
